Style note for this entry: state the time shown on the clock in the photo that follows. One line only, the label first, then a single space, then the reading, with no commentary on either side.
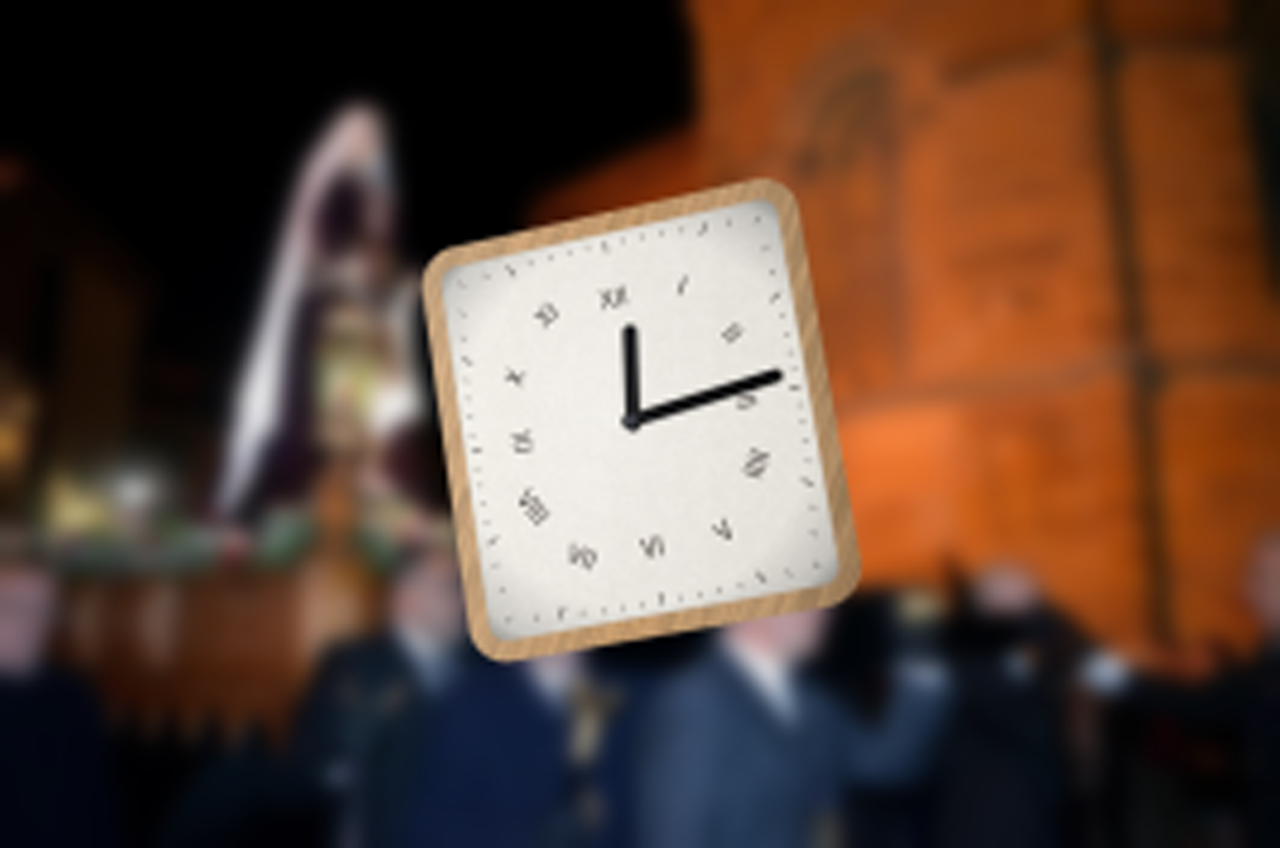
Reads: 12:14
